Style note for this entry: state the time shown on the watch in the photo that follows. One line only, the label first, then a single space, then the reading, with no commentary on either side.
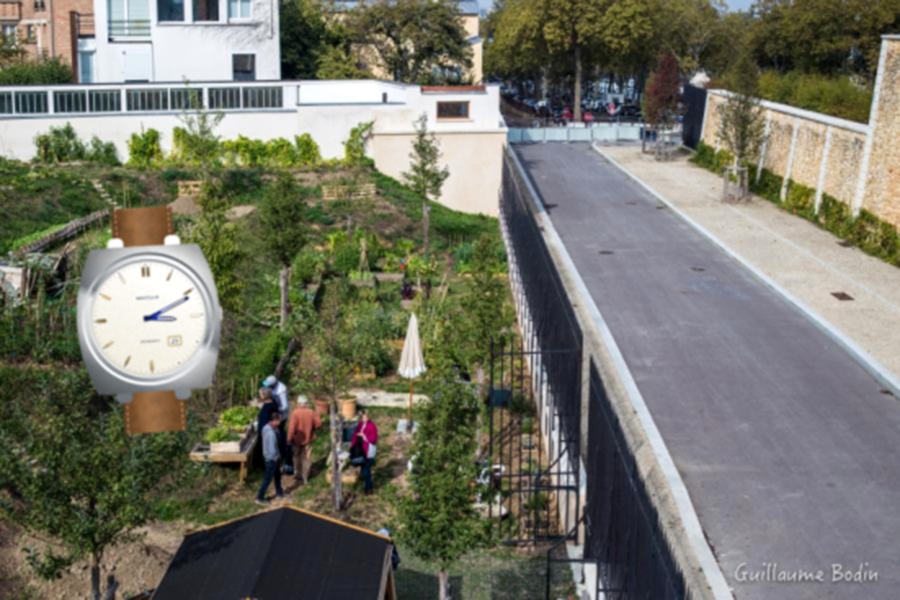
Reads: 3:11
